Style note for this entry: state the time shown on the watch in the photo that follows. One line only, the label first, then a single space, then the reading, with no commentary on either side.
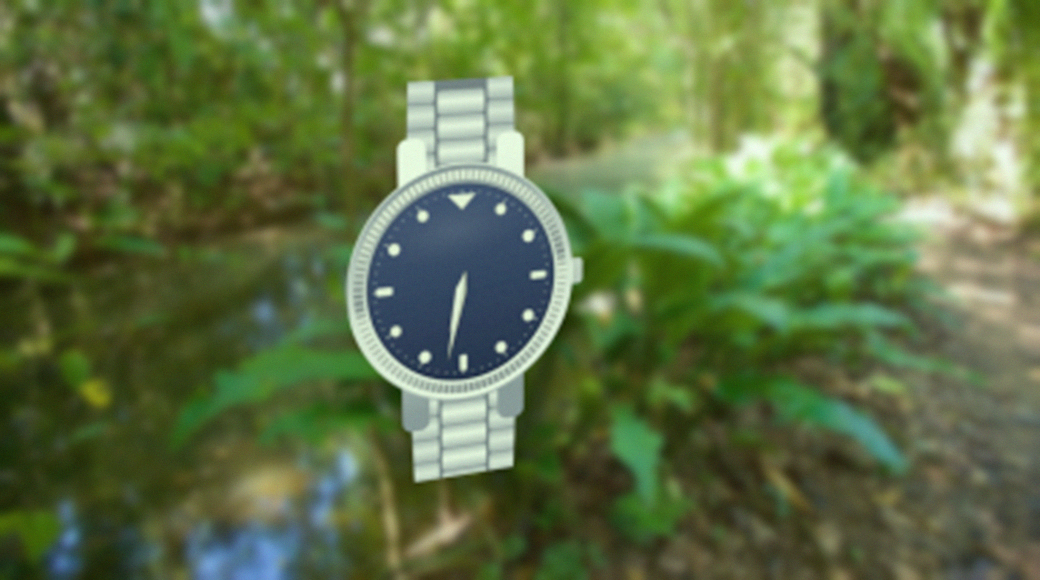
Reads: 6:32
